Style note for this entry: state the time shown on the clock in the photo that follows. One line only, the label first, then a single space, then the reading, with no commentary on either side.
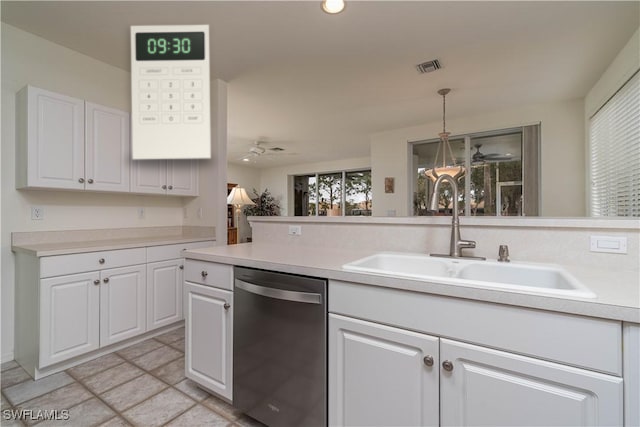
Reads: 9:30
